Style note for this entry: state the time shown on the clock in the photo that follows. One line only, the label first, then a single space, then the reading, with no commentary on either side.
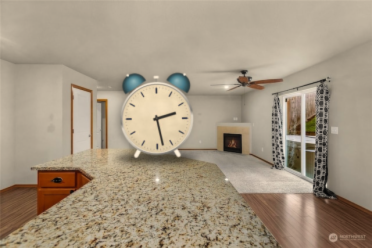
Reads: 2:28
